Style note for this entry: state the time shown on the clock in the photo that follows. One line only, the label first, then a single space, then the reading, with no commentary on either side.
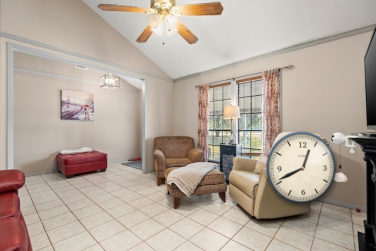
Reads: 12:41
